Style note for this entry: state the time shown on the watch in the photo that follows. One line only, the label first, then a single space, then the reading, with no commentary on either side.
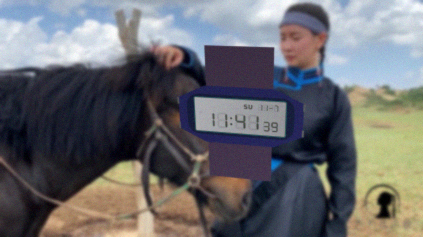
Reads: 11:41:39
